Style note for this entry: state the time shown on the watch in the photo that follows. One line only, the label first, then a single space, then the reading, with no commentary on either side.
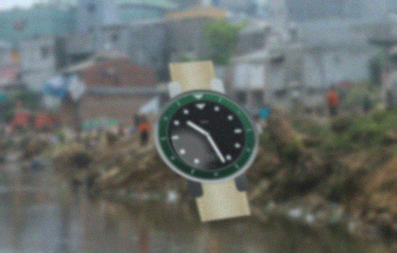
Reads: 10:27
